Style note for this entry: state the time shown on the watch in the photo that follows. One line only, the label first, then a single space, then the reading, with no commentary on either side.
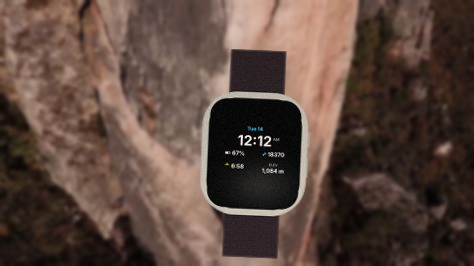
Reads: 12:12
